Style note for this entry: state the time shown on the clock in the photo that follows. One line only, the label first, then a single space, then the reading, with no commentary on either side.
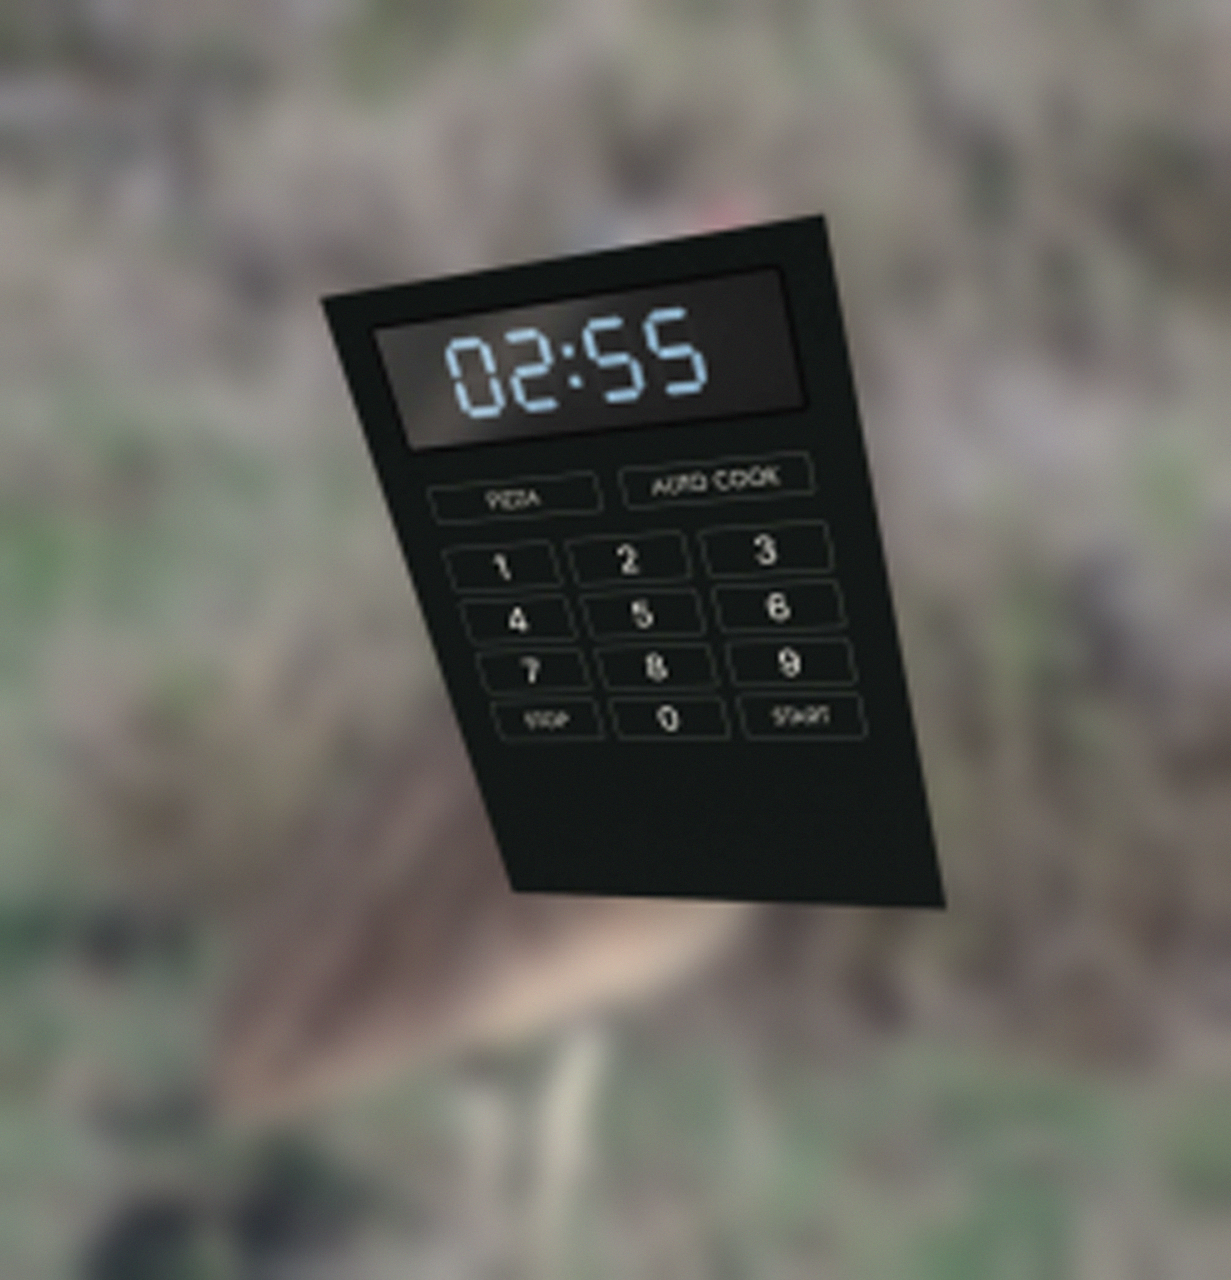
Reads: 2:55
